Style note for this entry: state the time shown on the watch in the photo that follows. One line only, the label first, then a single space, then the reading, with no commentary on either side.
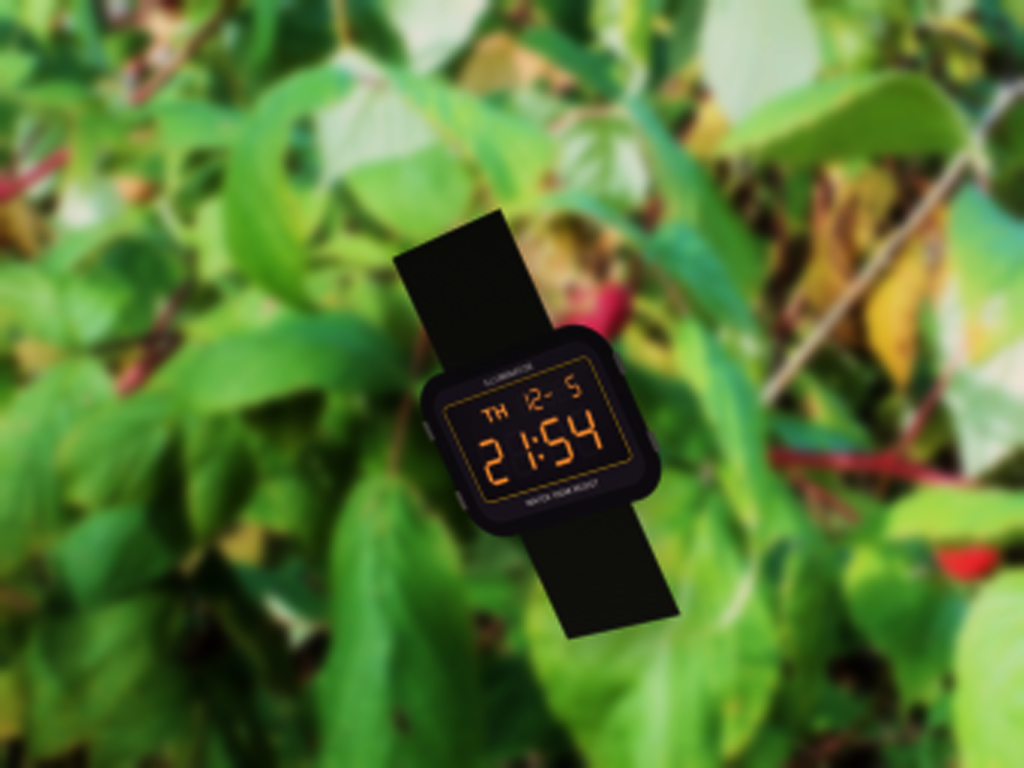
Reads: 21:54
